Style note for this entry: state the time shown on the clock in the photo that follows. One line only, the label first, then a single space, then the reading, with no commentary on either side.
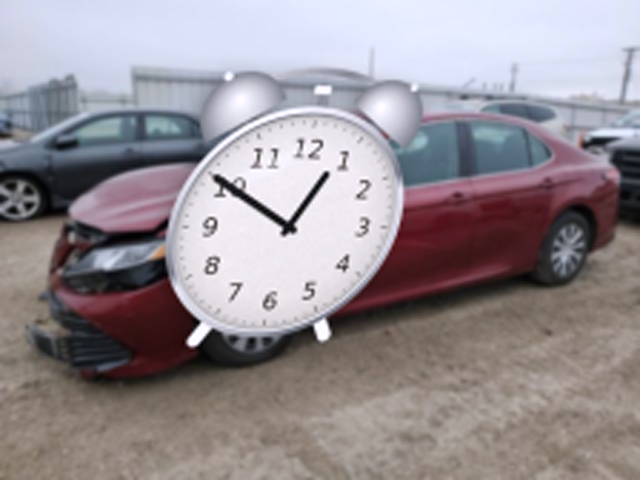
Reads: 12:50
